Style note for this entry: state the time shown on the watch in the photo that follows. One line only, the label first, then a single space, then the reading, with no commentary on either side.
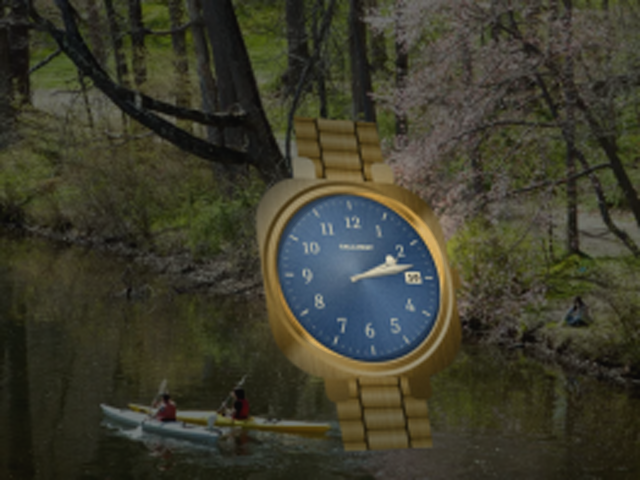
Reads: 2:13
